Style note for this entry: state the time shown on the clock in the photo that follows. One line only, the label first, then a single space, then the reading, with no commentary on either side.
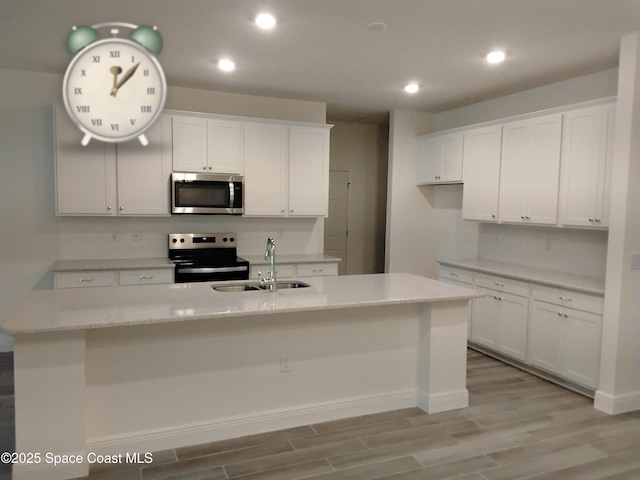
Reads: 12:07
